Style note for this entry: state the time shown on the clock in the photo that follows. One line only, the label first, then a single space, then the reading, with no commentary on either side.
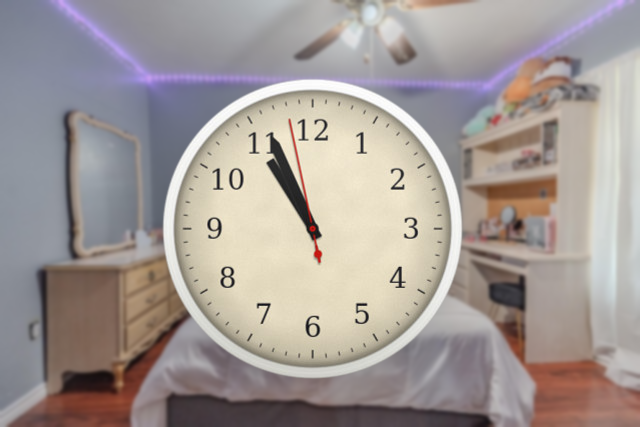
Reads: 10:55:58
